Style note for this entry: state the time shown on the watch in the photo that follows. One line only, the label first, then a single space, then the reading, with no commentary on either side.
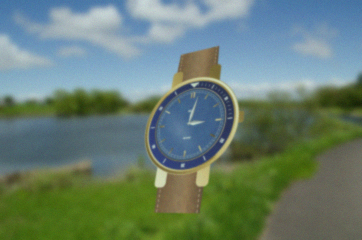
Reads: 3:02
